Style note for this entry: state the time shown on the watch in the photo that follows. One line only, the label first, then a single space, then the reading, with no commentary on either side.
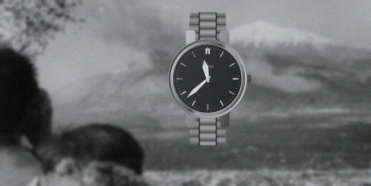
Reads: 11:38
